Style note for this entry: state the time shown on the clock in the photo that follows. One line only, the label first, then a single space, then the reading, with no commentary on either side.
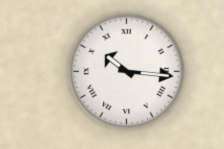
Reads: 10:16
